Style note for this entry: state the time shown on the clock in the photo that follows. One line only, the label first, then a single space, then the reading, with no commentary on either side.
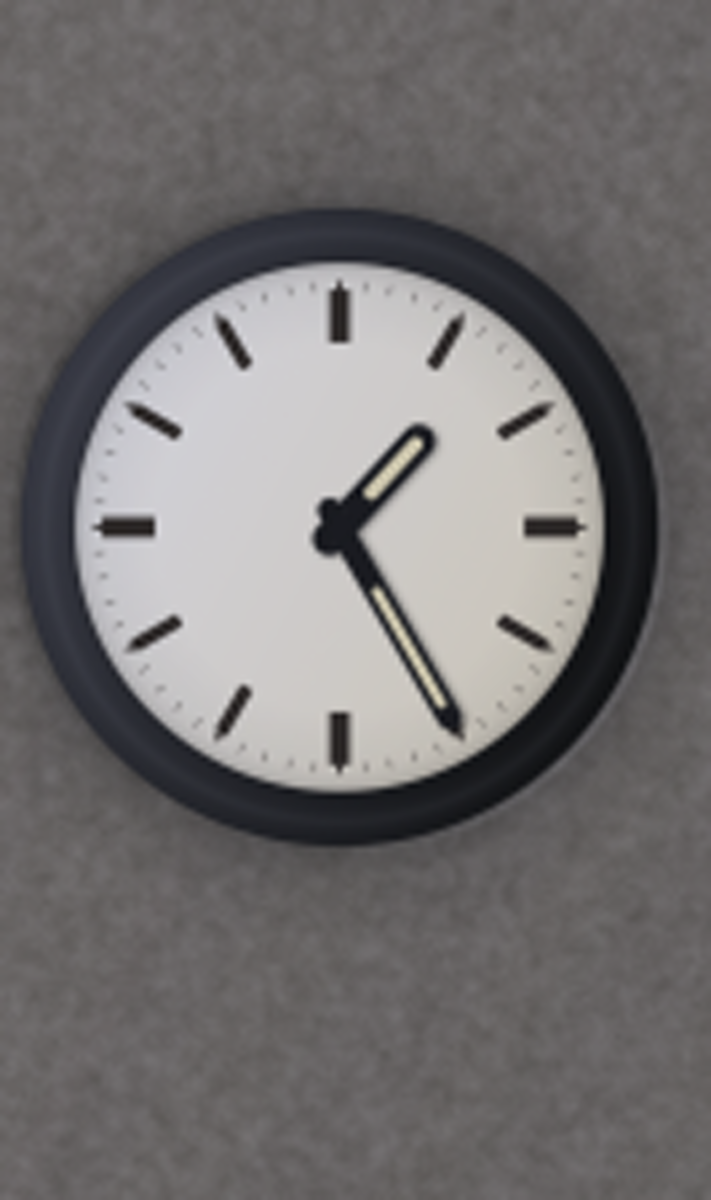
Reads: 1:25
